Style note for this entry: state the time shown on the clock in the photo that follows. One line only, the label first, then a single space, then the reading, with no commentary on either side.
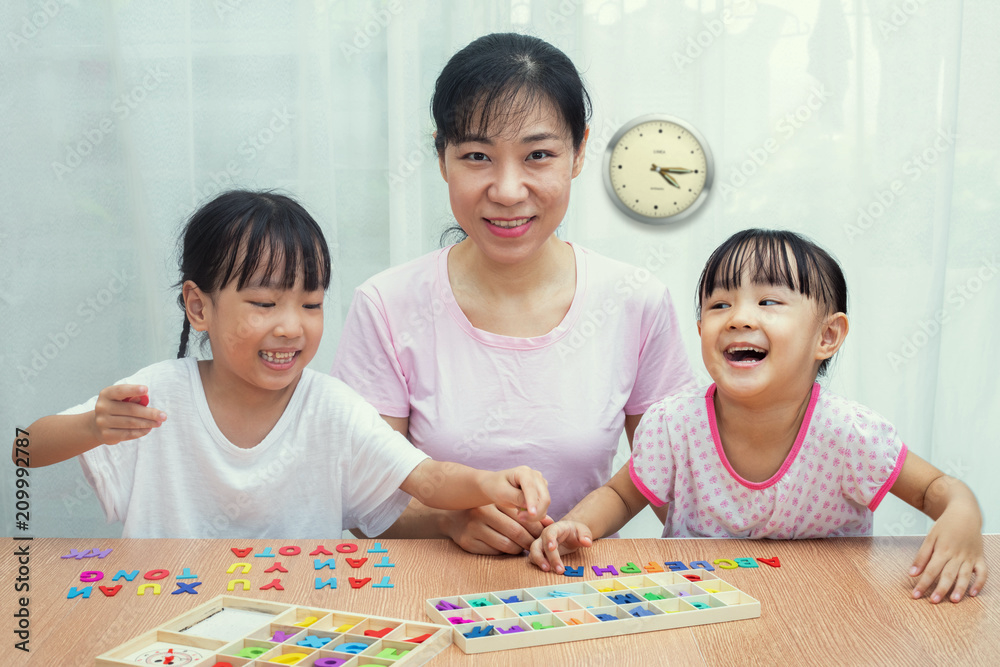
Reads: 4:15
